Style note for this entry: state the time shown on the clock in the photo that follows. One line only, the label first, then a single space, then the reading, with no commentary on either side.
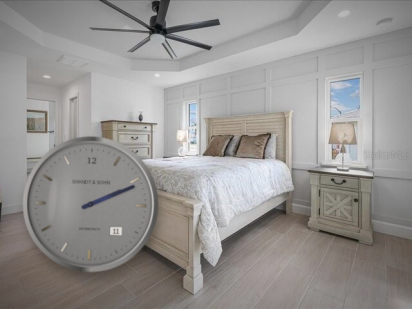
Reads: 2:11
